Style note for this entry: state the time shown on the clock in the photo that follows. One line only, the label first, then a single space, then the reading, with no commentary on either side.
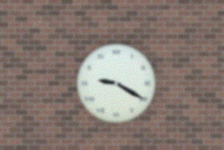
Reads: 9:20
